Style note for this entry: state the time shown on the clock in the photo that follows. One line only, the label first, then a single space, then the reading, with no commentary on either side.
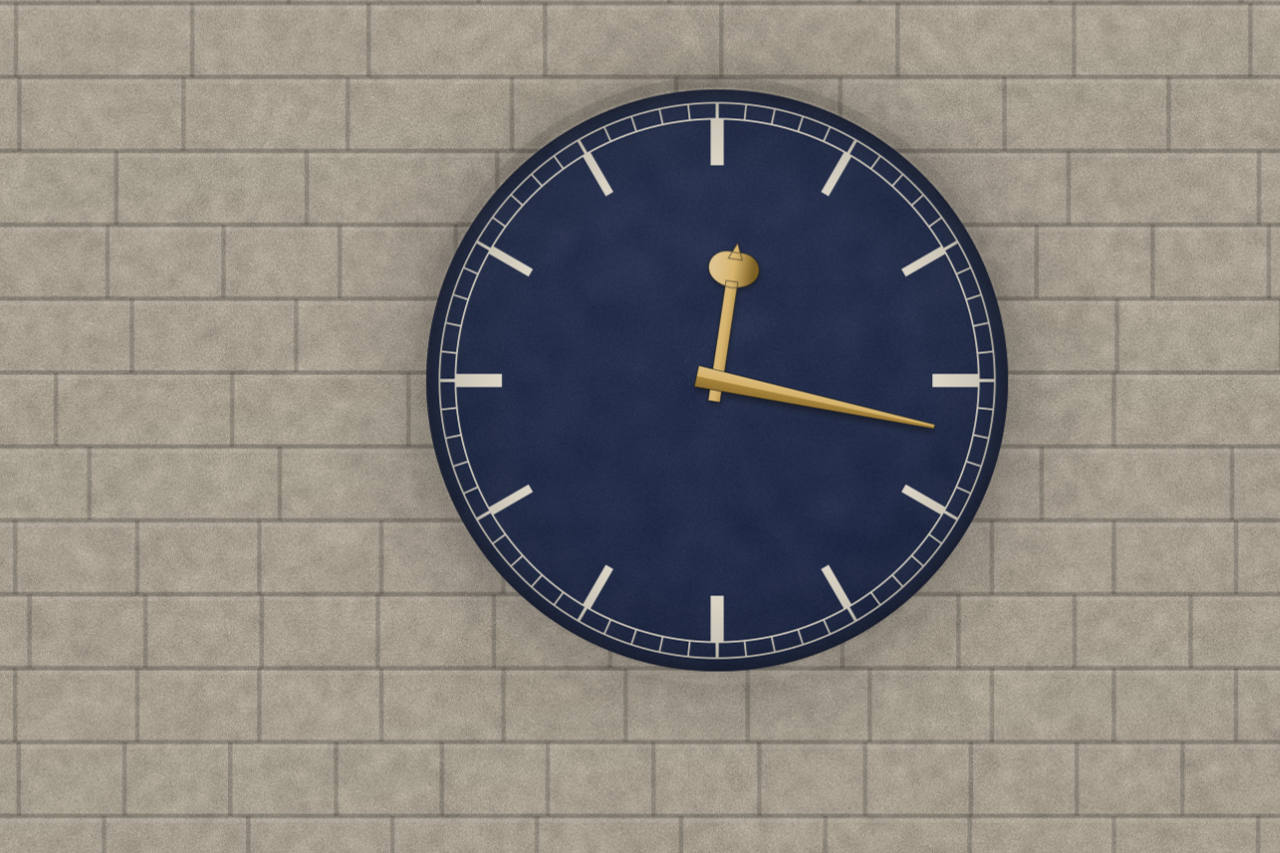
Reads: 12:17
